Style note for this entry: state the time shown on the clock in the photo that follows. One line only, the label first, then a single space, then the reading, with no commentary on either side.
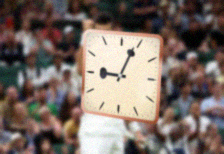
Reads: 9:04
